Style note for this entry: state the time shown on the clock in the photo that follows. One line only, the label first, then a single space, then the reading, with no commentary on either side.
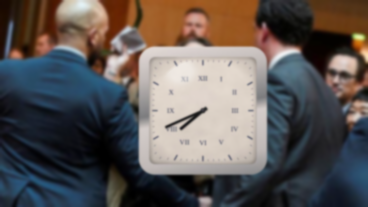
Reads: 7:41
